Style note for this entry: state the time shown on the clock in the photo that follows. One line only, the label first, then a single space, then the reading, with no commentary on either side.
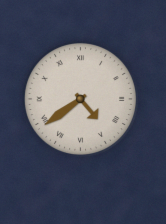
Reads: 4:39
